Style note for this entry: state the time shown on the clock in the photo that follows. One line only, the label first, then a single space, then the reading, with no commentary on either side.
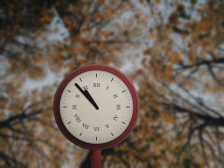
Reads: 10:53
